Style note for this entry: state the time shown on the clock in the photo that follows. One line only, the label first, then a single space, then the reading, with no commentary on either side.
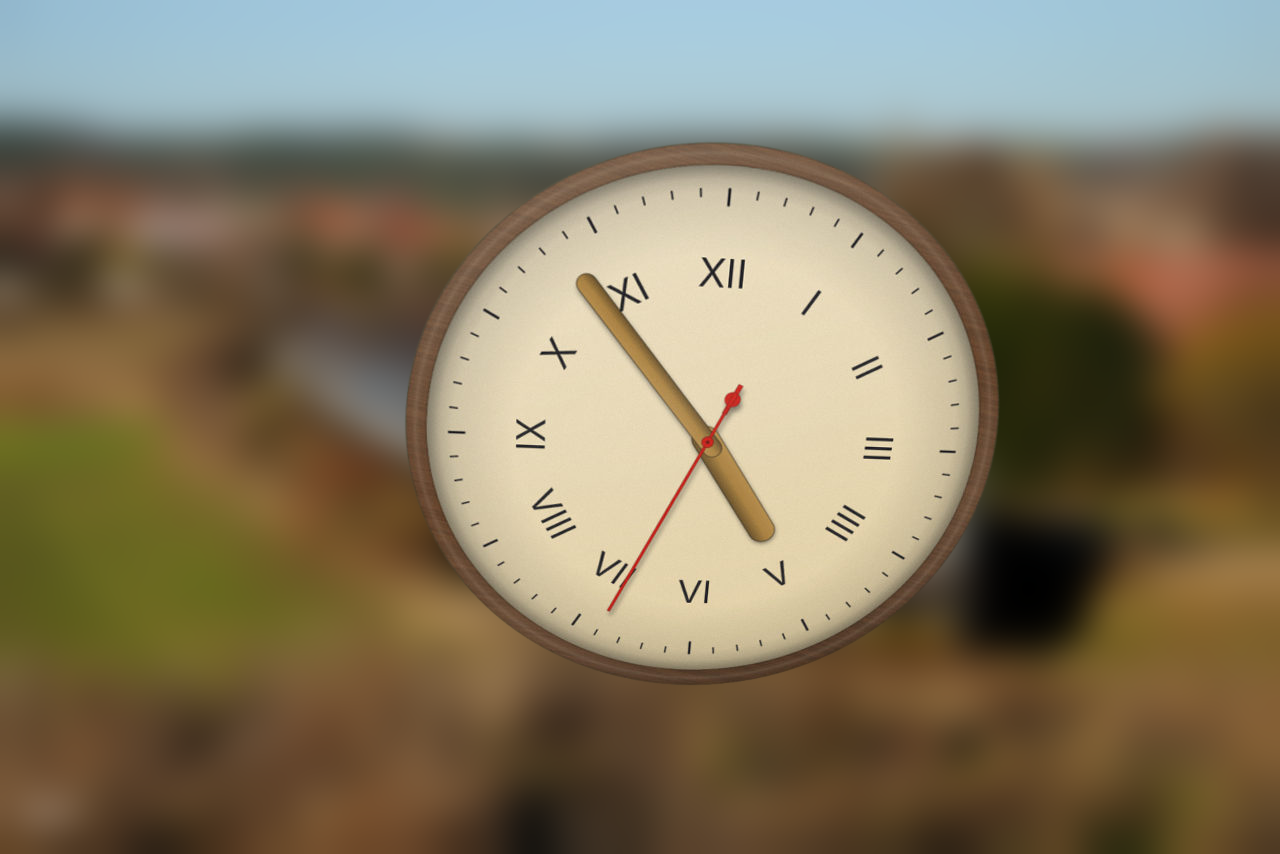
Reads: 4:53:34
